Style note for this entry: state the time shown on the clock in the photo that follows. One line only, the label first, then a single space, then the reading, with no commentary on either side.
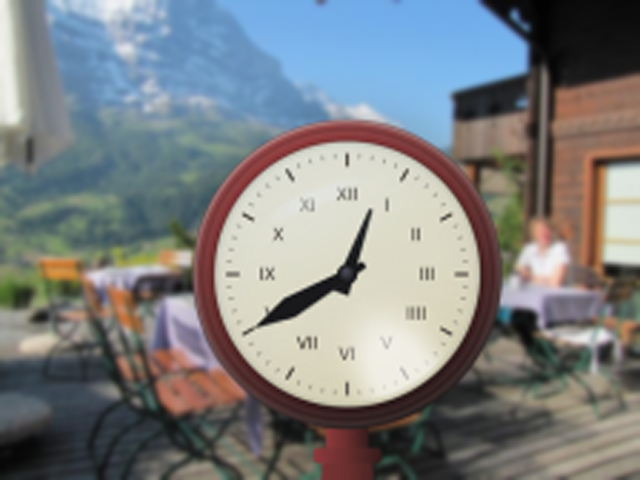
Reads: 12:40
